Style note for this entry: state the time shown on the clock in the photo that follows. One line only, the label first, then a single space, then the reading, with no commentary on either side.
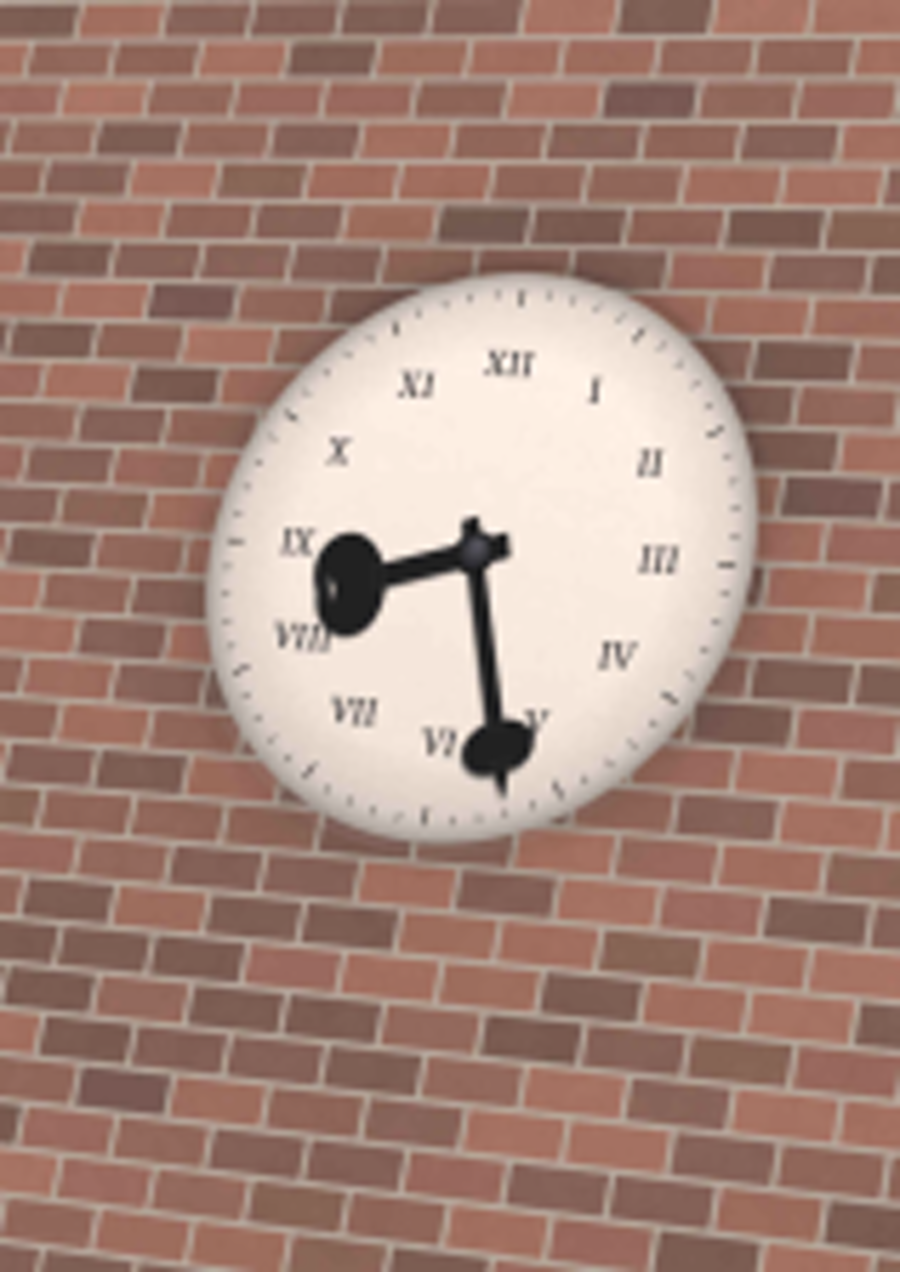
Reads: 8:27
